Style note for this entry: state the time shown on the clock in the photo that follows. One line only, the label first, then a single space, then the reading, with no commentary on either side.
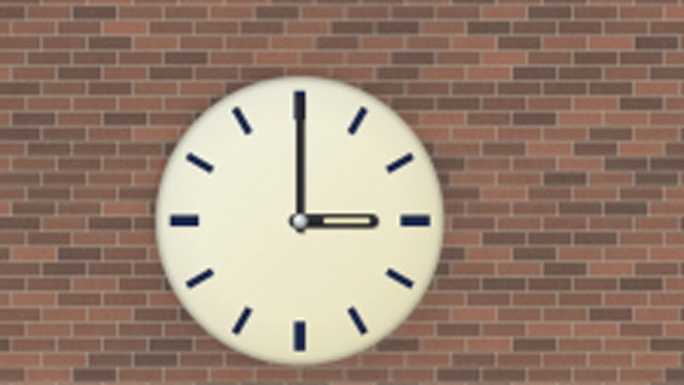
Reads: 3:00
